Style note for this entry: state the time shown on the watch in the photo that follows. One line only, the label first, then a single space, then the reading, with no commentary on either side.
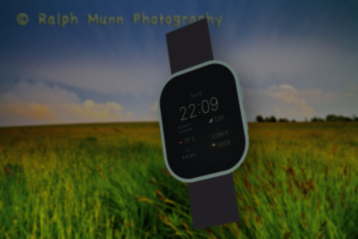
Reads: 22:09
